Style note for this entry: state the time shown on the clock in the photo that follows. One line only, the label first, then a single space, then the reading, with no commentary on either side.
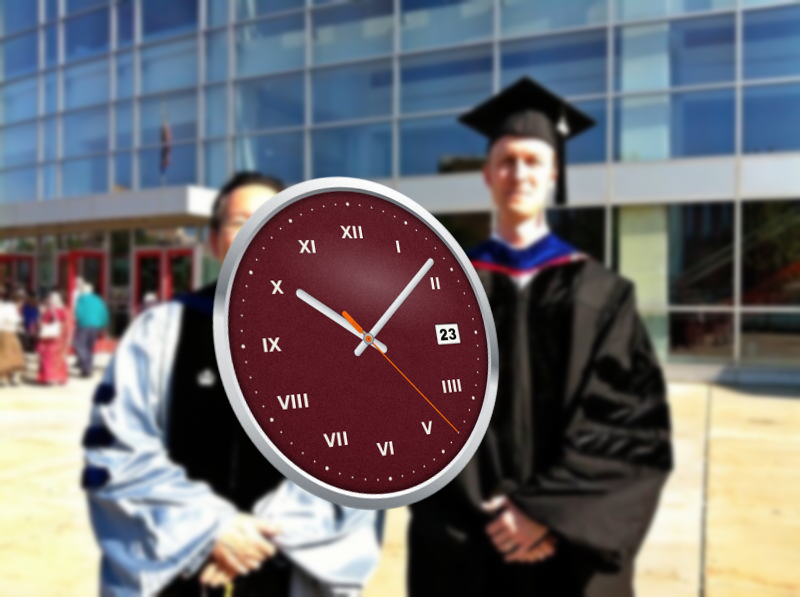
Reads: 10:08:23
